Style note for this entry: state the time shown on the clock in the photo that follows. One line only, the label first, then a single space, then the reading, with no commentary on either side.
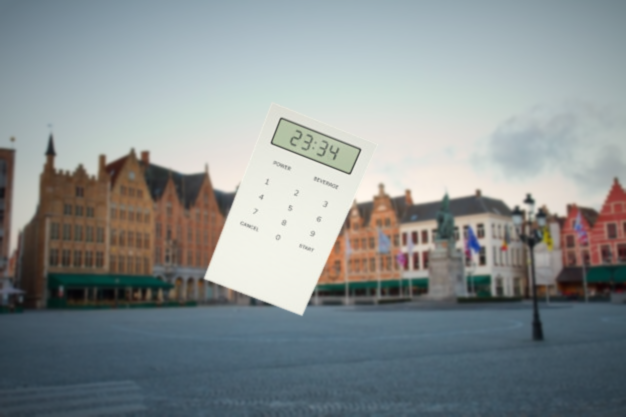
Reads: 23:34
